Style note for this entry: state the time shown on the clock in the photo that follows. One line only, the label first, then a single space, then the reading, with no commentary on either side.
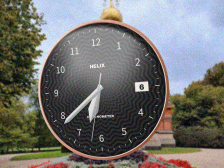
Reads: 6:38:32
